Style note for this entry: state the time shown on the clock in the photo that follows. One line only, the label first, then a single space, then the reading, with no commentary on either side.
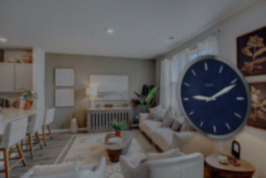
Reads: 9:11
